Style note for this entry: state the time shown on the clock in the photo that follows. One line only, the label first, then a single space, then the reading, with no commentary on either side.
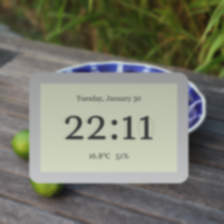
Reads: 22:11
